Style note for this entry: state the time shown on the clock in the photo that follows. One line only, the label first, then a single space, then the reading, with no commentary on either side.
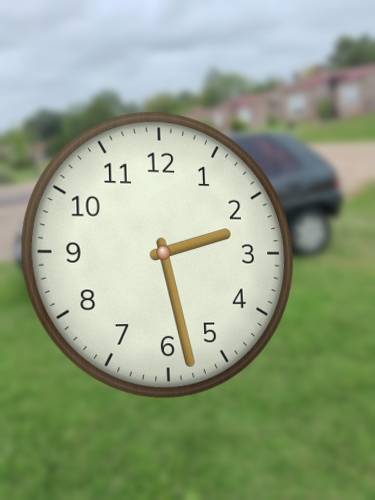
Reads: 2:28
